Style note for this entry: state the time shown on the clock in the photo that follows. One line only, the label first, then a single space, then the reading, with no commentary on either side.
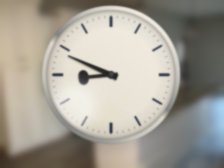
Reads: 8:49
